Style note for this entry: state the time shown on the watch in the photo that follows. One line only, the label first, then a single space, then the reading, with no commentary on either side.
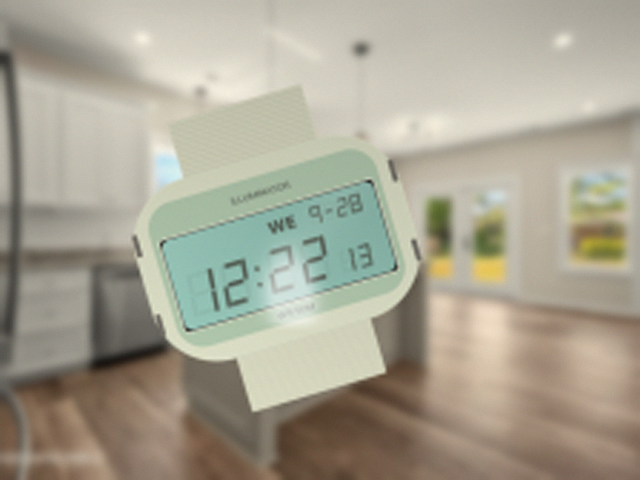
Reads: 12:22:13
